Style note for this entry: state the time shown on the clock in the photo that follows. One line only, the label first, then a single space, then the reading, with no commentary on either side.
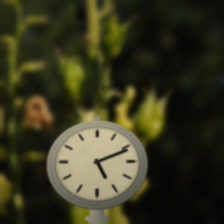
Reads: 5:11
